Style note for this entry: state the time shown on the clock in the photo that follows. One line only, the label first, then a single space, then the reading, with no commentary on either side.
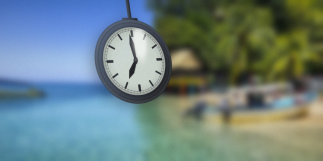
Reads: 6:59
